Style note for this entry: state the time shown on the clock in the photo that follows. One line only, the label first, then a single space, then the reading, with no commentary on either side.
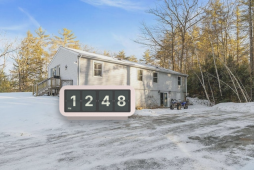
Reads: 12:48
